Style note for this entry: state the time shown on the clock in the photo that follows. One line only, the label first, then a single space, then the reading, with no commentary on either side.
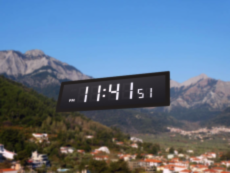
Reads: 11:41:51
